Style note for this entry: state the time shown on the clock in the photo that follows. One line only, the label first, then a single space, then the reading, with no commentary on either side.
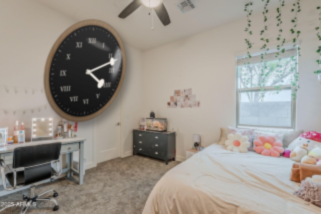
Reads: 4:12
